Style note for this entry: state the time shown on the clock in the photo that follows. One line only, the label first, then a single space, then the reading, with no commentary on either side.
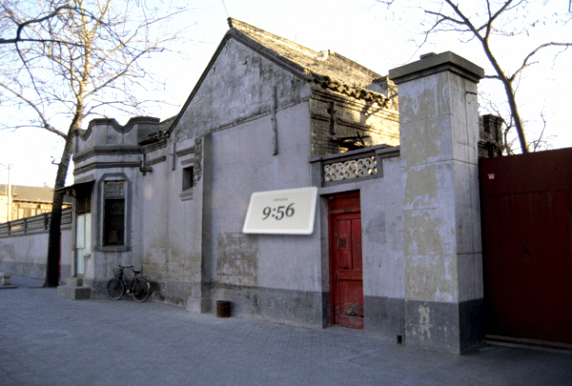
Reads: 9:56
